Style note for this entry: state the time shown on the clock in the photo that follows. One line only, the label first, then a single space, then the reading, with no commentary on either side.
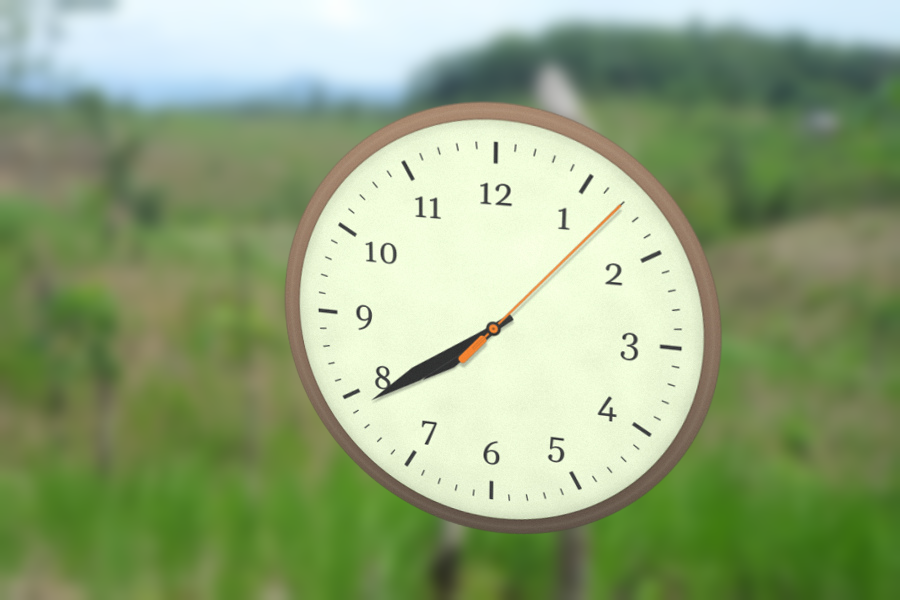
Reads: 7:39:07
